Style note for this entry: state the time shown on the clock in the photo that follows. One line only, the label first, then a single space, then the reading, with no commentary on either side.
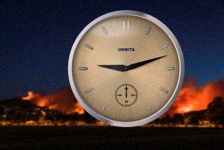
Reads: 9:12
